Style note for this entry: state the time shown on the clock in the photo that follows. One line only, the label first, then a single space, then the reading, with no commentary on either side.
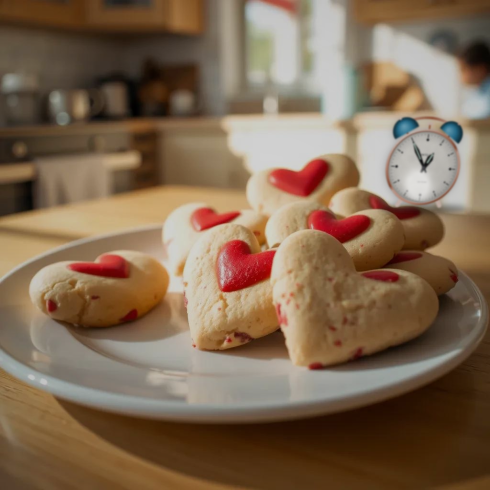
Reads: 12:55
